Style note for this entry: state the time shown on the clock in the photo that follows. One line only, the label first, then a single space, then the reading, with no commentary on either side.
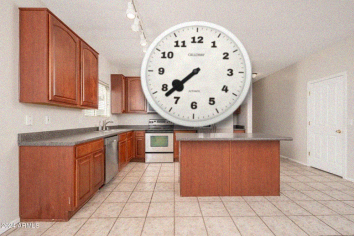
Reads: 7:38
